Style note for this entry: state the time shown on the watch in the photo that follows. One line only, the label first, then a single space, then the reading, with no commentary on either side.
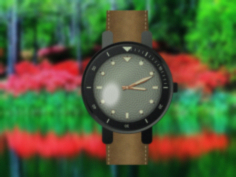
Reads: 3:11
